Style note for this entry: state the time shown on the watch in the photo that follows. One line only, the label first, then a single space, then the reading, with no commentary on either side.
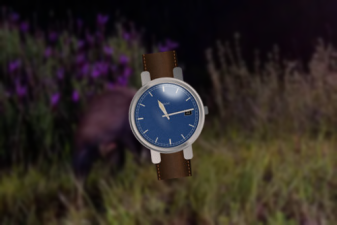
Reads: 11:14
